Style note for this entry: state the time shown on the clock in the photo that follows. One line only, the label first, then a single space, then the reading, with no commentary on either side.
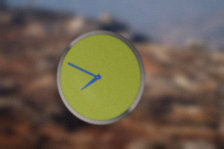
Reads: 7:49
